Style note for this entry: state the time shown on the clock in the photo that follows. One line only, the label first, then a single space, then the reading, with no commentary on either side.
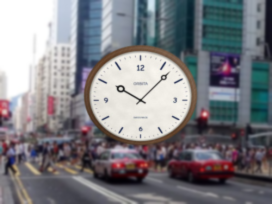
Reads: 10:07
